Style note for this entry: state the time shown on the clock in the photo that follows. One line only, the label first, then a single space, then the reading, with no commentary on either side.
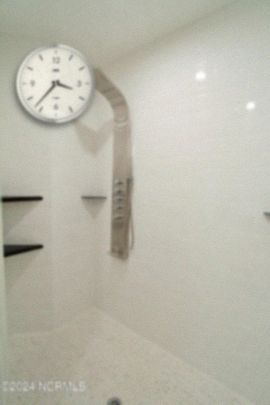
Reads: 3:37
